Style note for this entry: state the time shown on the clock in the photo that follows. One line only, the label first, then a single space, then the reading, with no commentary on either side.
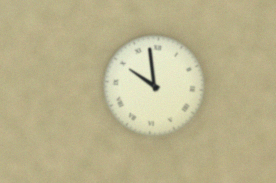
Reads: 9:58
